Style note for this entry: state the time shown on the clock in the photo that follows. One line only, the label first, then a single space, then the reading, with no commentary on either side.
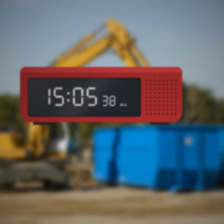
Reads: 15:05:38
